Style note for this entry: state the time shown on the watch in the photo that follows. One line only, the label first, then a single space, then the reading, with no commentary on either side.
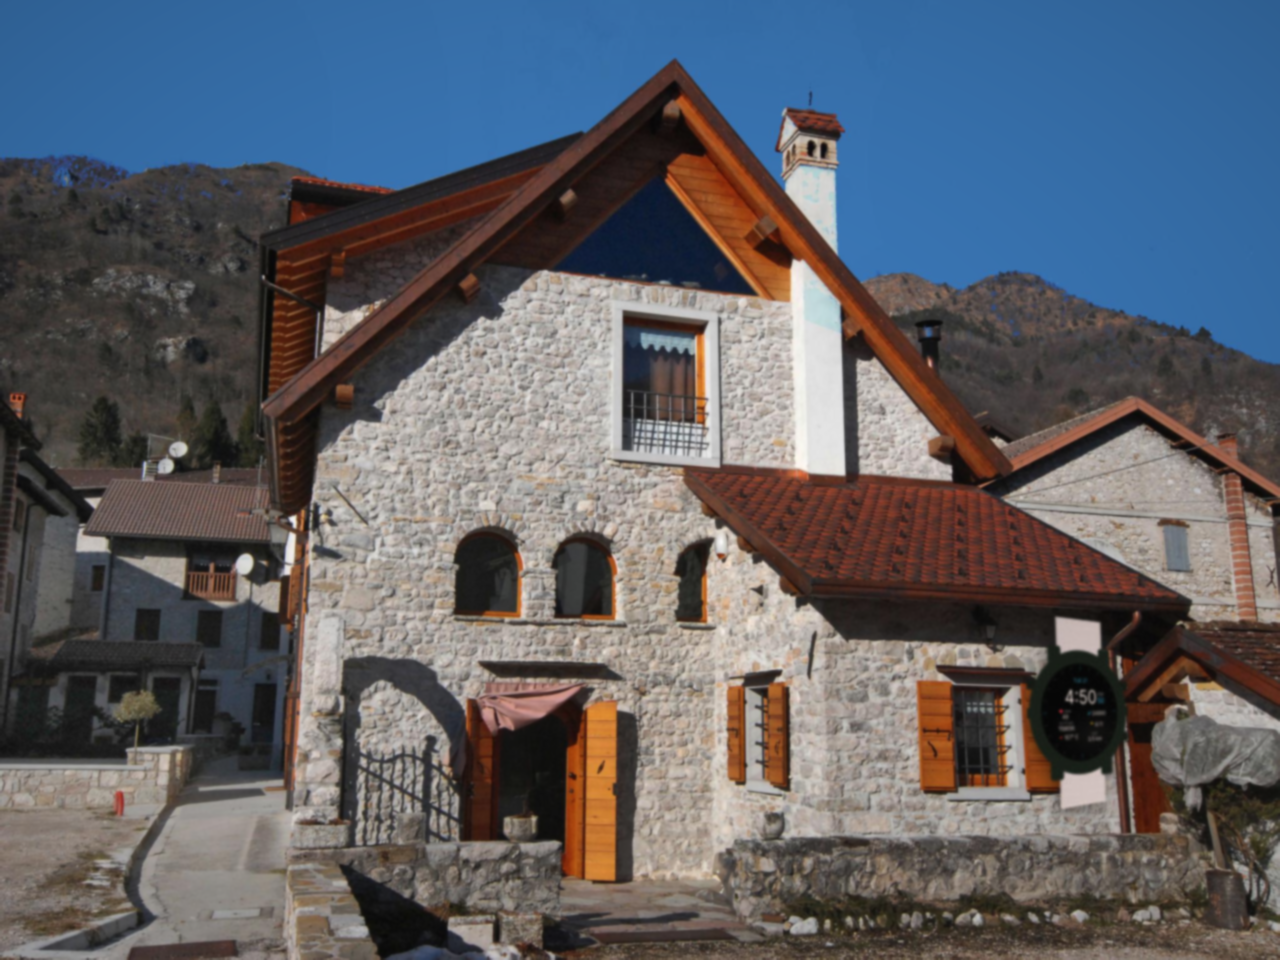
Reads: 4:50
